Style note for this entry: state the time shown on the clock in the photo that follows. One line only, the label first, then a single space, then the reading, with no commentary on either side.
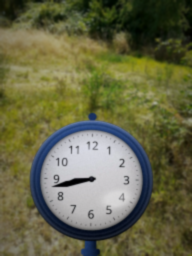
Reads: 8:43
